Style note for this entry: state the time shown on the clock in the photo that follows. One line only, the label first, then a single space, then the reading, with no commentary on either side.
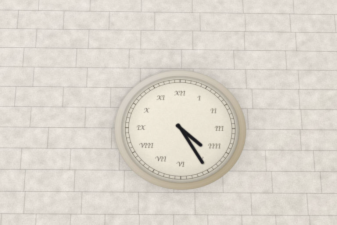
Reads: 4:25
